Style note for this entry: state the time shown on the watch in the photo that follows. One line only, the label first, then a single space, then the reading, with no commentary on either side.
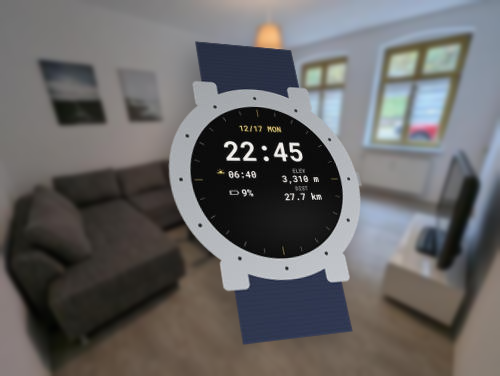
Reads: 22:45
